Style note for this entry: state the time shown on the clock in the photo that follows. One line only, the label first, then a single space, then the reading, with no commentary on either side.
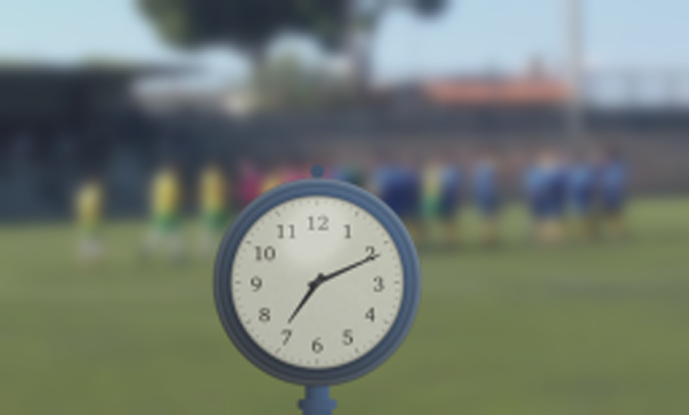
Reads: 7:11
